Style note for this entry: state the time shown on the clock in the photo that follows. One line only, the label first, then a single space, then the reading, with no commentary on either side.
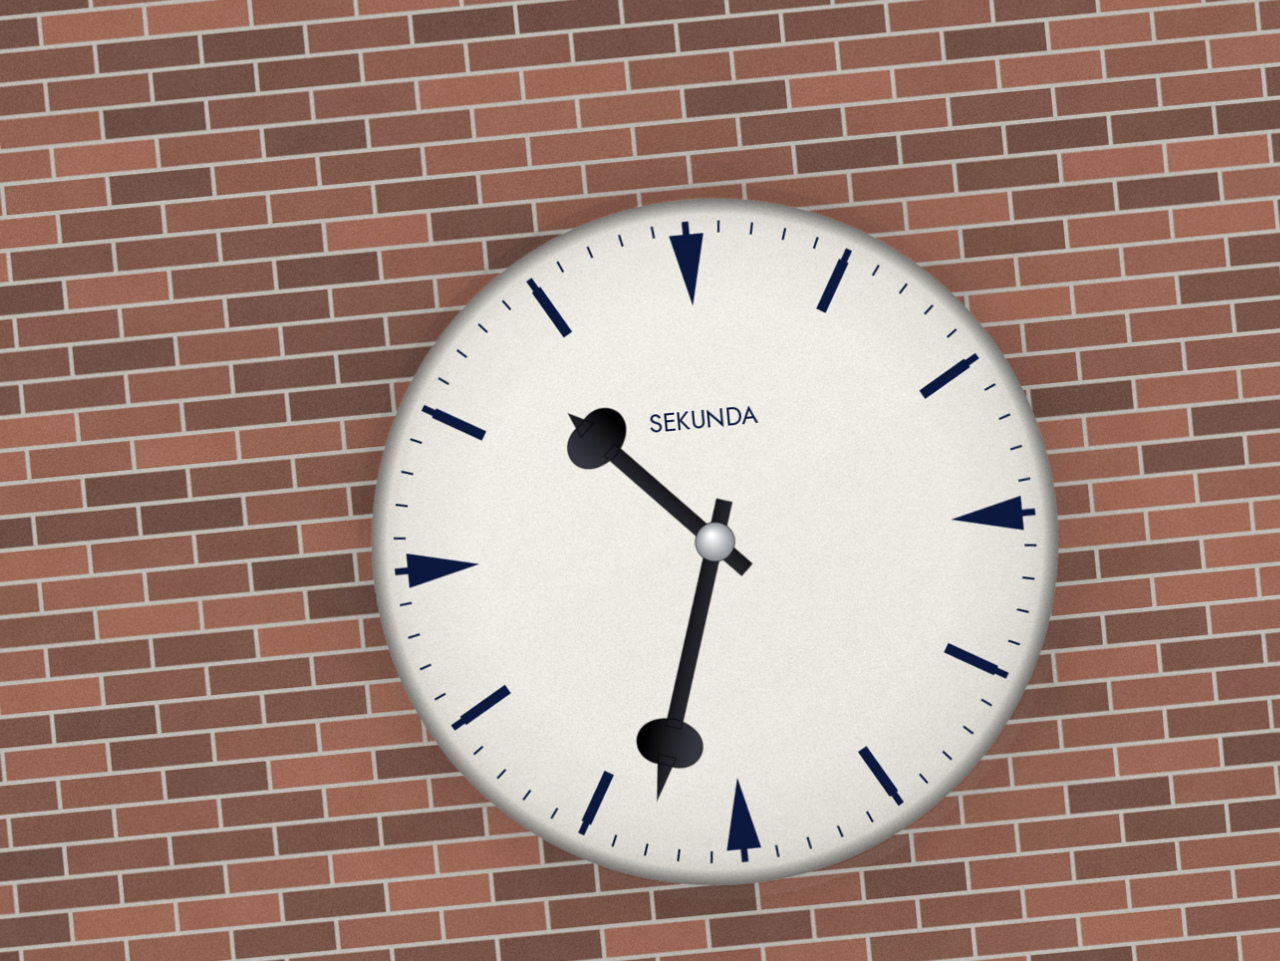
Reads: 10:33
